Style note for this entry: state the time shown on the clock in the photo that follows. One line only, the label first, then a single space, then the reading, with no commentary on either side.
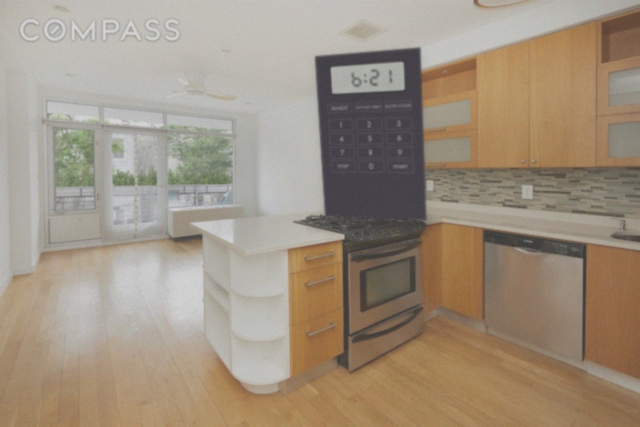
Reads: 6:21
